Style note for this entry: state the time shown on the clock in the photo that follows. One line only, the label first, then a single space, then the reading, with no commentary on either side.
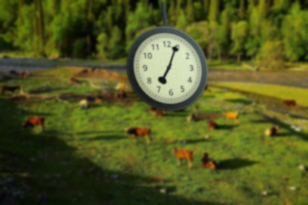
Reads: 7:04
